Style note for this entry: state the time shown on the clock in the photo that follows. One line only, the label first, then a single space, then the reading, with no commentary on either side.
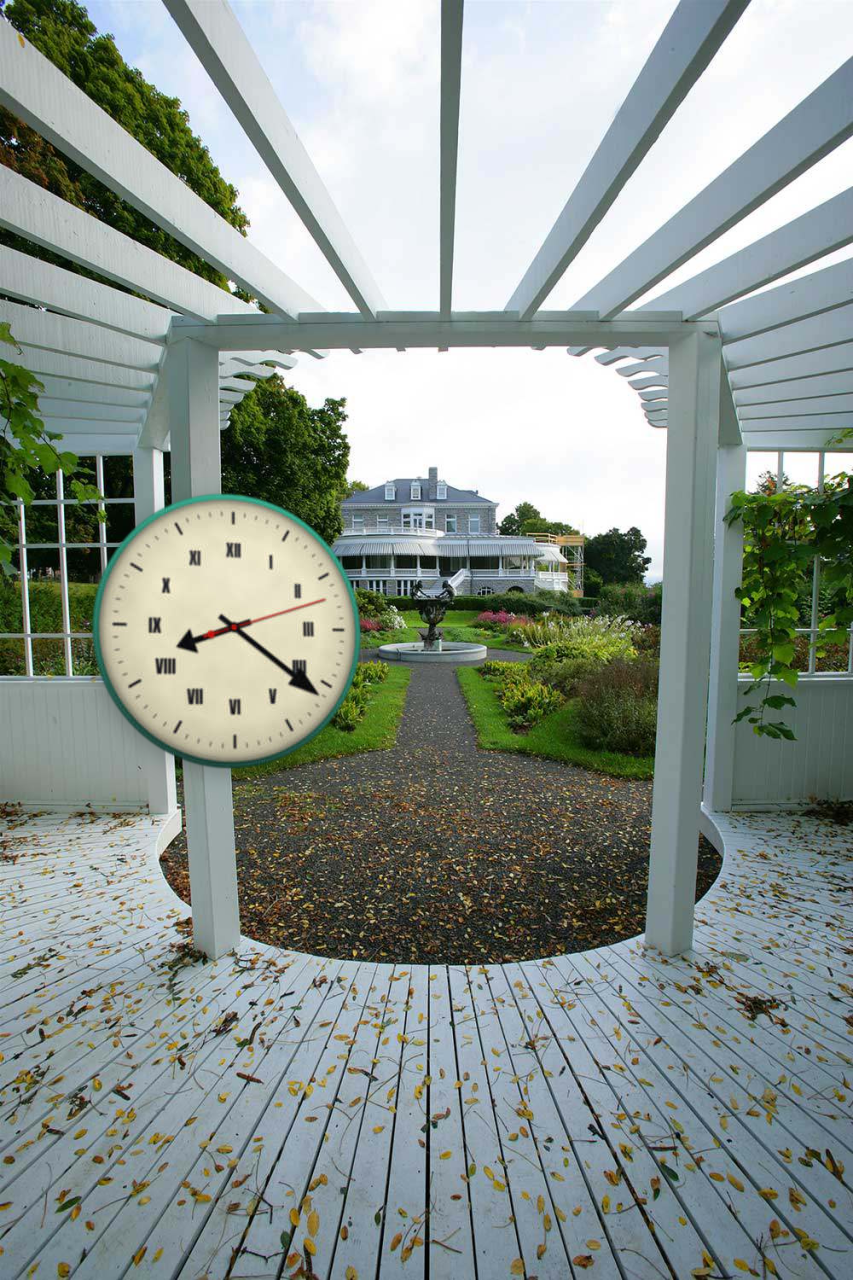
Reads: 8:21:12
